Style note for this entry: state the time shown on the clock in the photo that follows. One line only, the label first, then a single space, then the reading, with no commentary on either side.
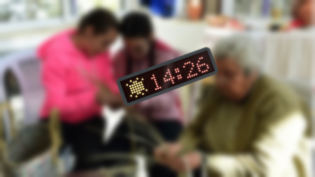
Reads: 14:26
